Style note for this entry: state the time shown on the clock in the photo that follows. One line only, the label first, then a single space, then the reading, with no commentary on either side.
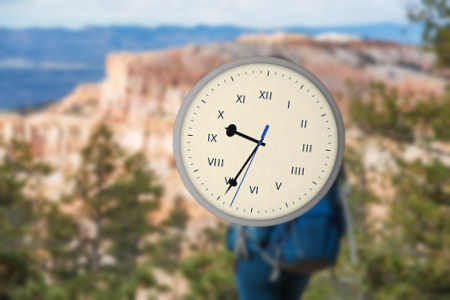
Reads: 9:34:33
